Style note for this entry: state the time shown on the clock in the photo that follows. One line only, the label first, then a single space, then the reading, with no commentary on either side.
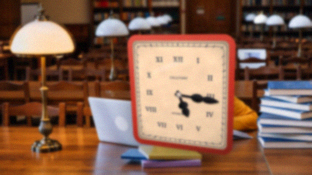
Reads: 5:16
